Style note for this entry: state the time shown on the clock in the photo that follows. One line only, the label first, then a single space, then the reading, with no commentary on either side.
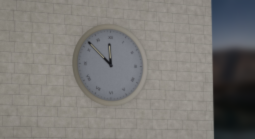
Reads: 11:52
